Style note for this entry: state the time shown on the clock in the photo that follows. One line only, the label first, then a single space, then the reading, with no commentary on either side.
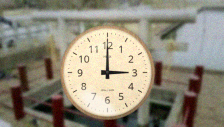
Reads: 3:00
